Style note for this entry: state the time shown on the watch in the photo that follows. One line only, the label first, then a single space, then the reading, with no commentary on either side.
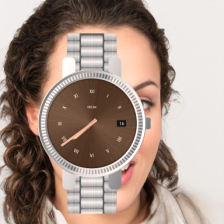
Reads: 7:39
